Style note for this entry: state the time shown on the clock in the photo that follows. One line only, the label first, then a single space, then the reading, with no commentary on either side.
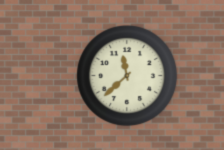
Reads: 11:38
